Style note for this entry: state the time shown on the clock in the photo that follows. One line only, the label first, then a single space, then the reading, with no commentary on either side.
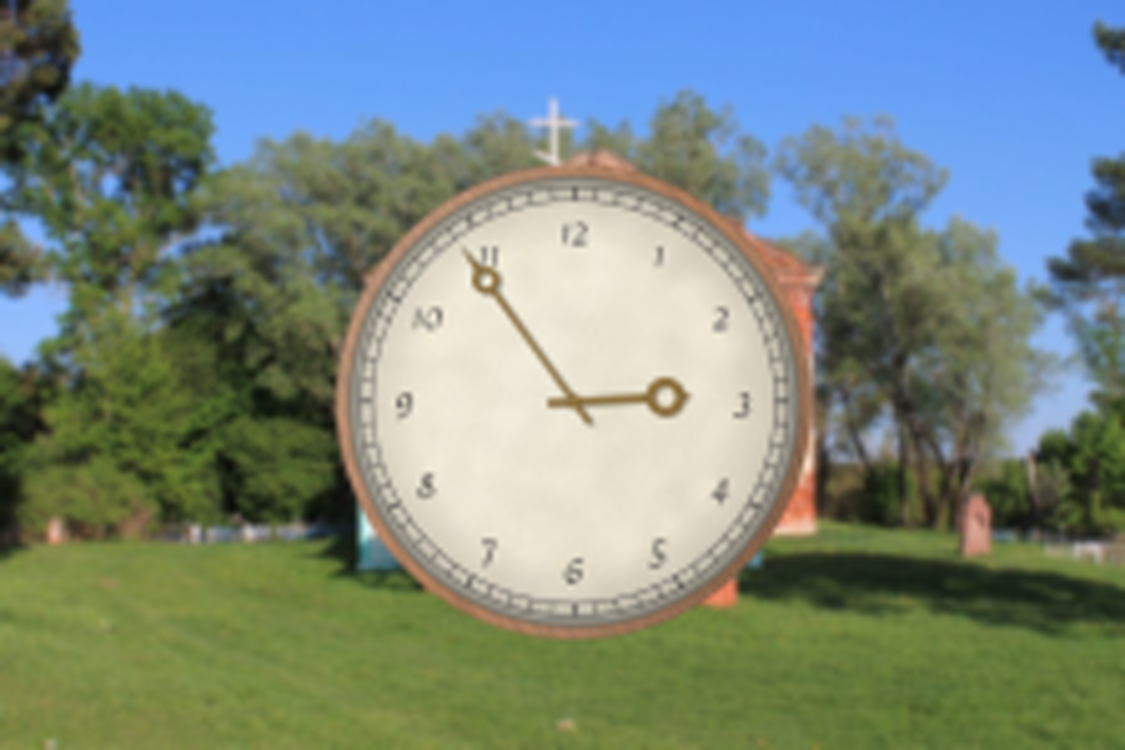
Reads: 2:54
